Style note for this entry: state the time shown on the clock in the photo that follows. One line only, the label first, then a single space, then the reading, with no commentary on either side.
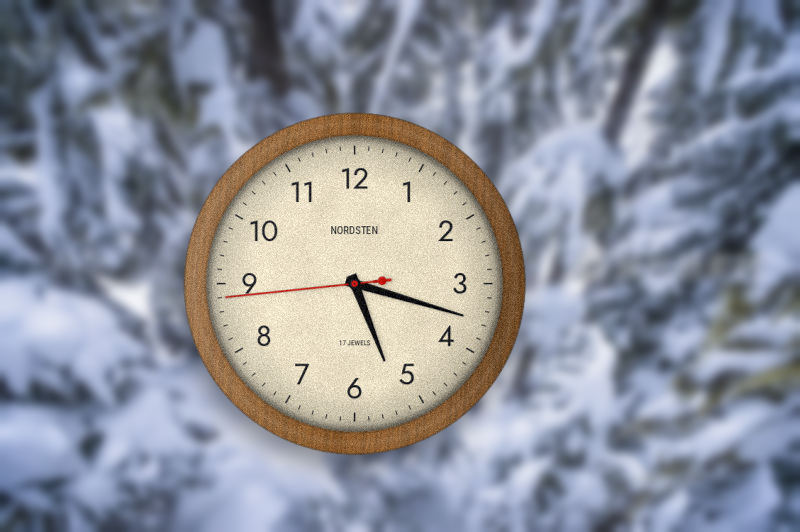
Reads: 5:17:44
